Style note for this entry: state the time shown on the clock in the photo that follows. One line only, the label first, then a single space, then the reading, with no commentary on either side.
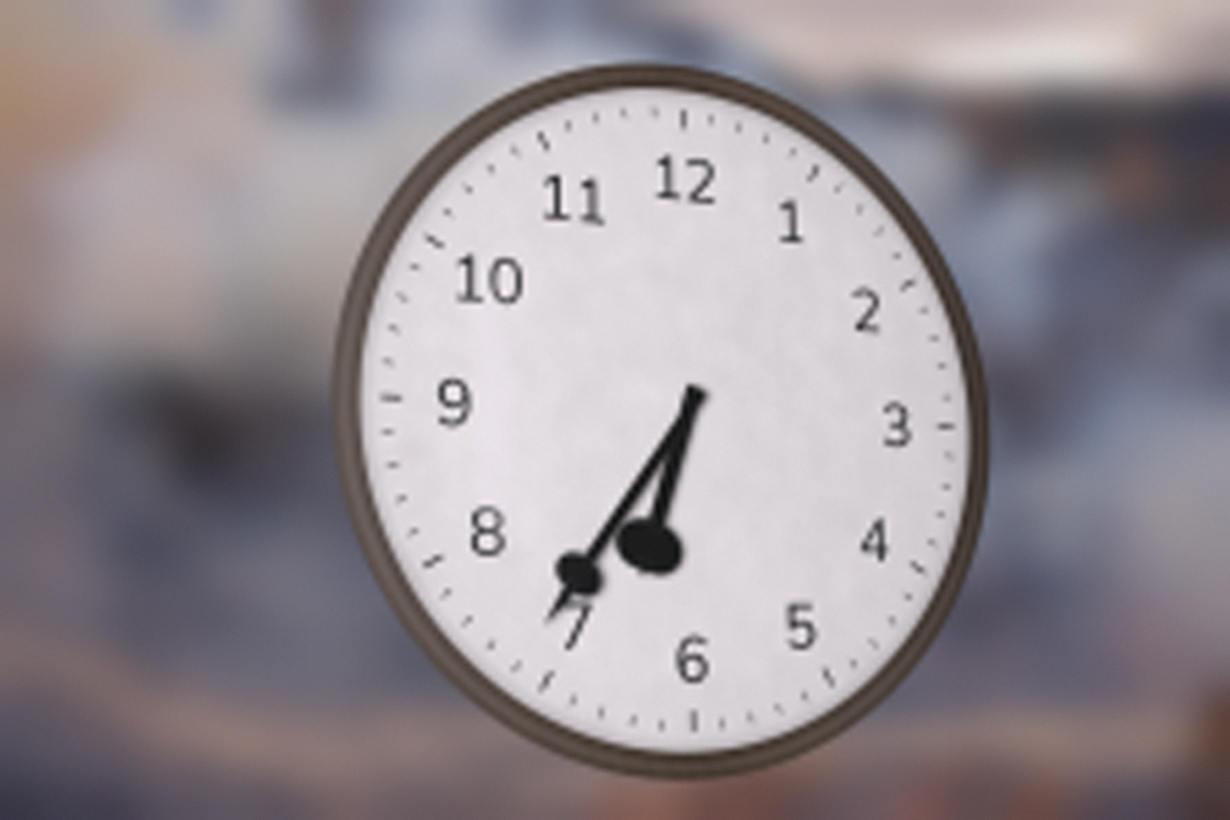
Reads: 6:36
